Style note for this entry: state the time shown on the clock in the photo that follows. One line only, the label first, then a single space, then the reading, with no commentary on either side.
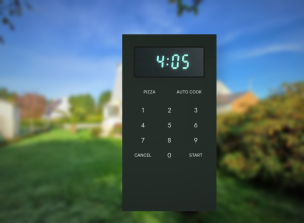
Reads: 4:05
